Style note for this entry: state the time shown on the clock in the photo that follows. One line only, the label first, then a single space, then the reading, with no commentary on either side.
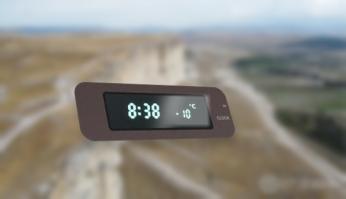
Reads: 8:38
